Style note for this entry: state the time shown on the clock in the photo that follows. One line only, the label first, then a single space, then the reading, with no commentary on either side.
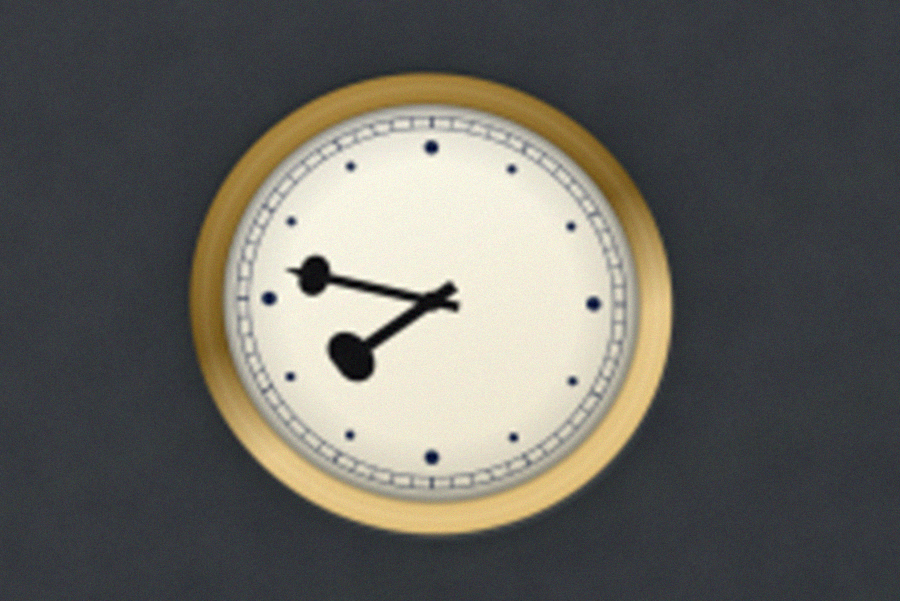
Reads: 7:47
